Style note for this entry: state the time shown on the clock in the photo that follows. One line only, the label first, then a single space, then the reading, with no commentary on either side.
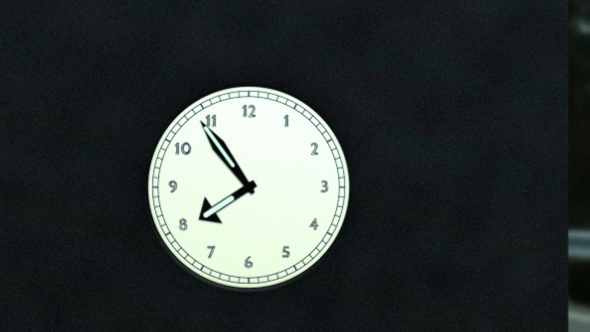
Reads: 7:54
